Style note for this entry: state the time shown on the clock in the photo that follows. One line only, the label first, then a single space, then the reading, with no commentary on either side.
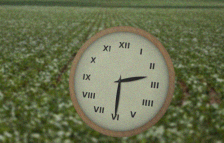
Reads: 2:30
